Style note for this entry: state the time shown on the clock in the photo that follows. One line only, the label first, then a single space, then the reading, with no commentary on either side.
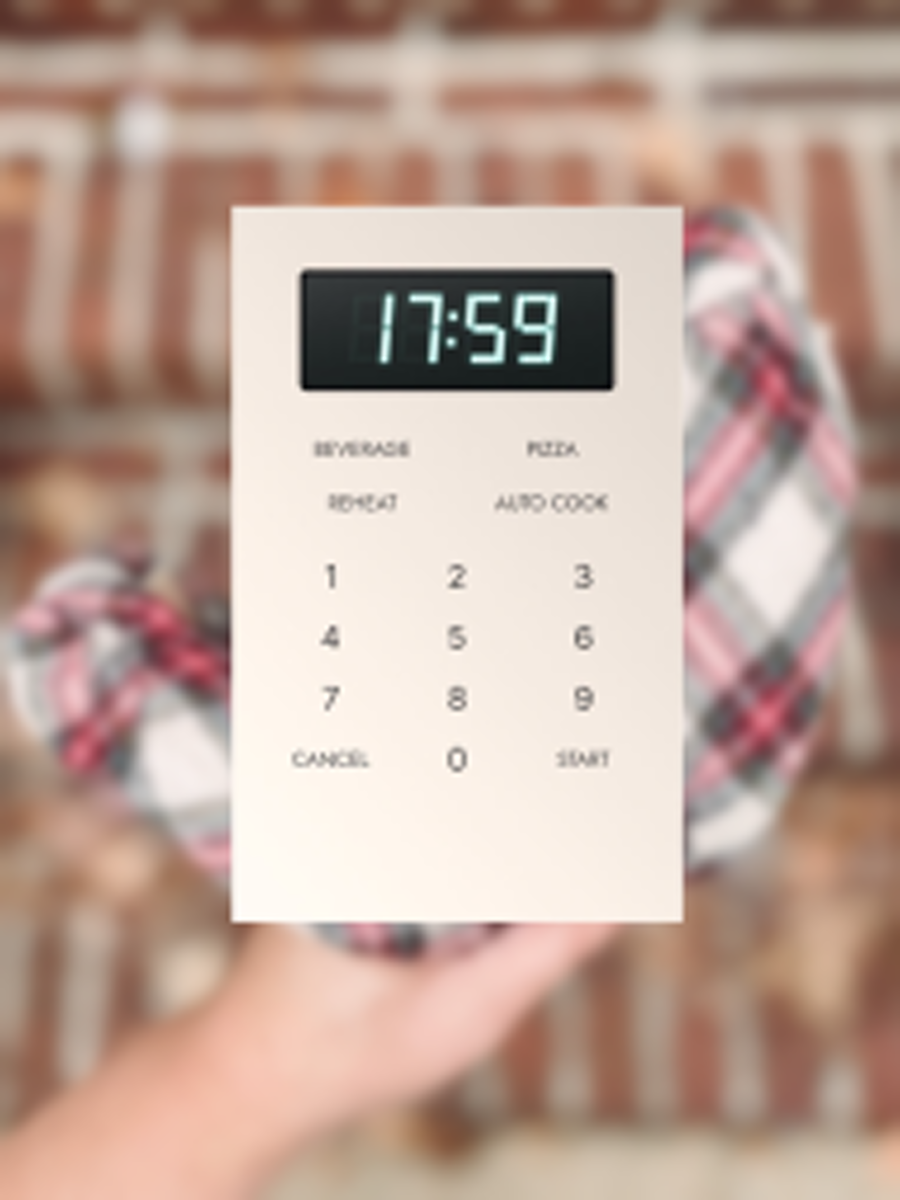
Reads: 17:59
